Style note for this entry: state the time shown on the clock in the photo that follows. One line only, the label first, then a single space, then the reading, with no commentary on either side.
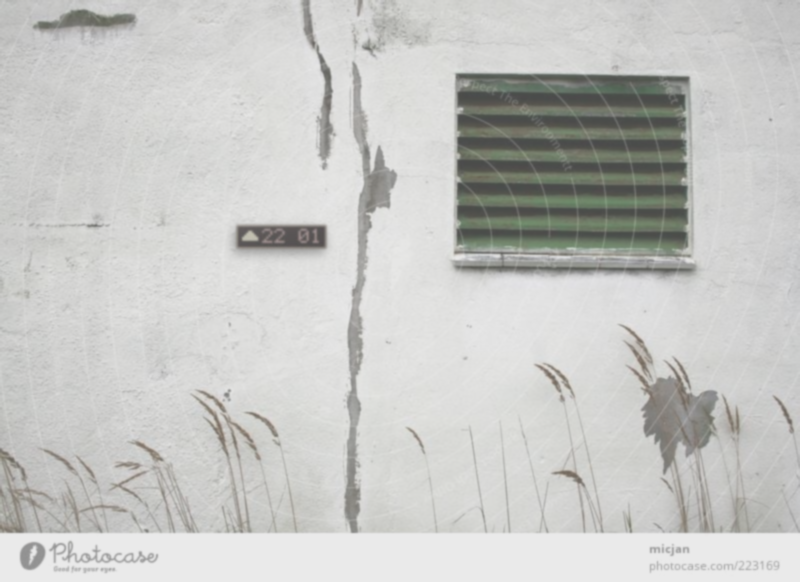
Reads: 22:01
